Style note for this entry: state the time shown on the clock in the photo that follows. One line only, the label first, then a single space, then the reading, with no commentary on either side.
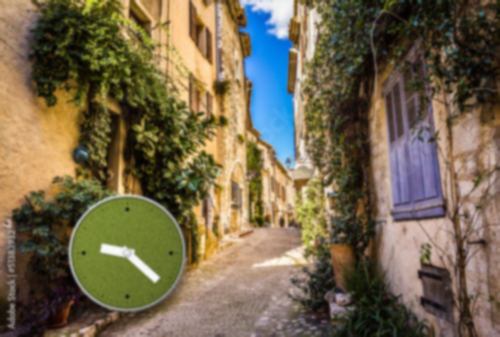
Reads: 9:22
